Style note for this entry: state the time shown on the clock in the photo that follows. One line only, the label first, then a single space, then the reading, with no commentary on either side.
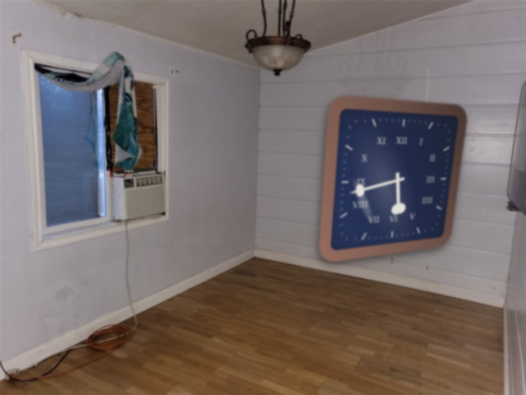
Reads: 5:43
